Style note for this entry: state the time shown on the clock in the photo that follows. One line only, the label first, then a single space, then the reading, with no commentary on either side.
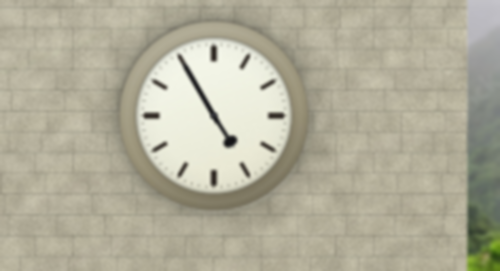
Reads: 4:55
